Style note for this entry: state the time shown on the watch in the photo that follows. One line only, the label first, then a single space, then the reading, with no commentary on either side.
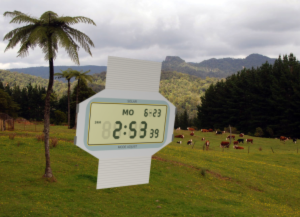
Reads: 2:53:39
